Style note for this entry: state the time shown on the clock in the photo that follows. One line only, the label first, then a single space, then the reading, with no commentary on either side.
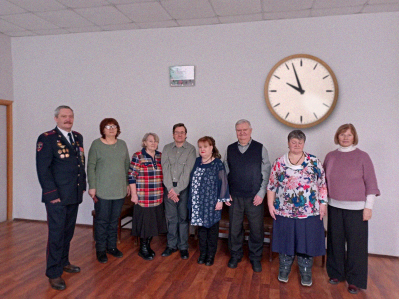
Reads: 9:57
